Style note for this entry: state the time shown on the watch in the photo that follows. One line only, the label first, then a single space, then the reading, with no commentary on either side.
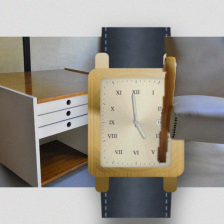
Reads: 4:59
